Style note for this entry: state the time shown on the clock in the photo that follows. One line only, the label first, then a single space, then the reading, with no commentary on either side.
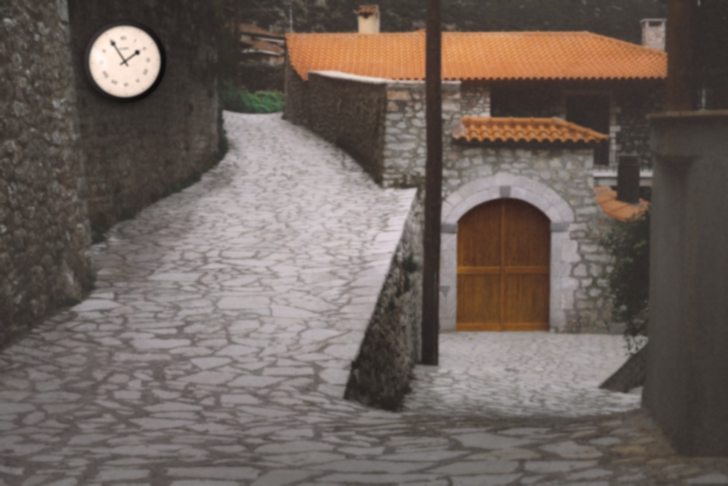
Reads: 1:55
